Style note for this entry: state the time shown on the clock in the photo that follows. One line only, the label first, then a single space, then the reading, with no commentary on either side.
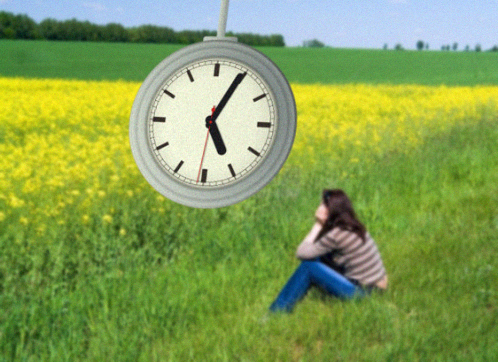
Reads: 5:04:31
